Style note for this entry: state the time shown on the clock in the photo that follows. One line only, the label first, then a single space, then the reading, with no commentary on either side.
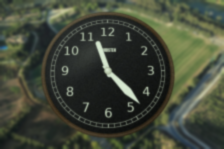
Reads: 11:23
